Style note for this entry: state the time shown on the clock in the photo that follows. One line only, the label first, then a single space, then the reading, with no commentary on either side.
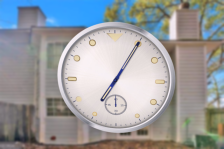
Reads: 7:05
